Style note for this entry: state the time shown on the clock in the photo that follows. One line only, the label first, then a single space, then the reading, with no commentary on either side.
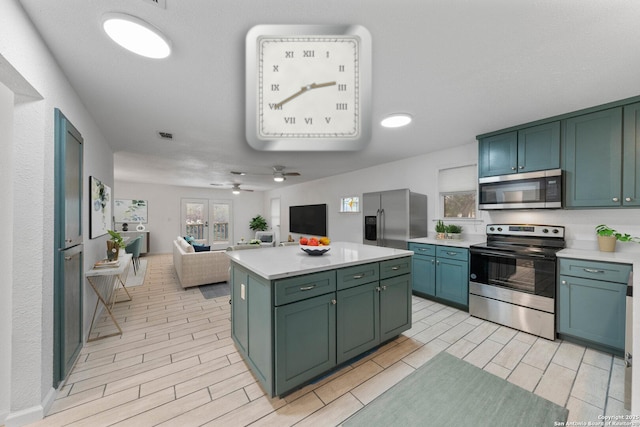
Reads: 2:40
